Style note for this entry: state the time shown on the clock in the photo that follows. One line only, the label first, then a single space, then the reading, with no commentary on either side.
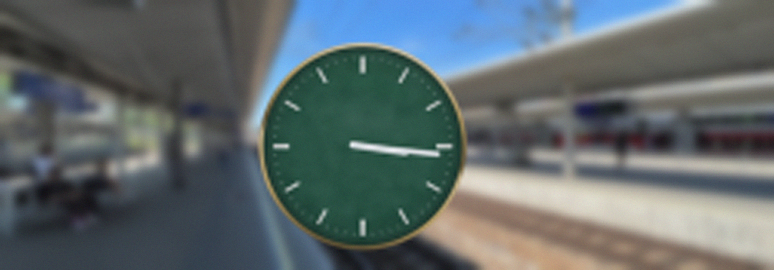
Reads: 3:16
